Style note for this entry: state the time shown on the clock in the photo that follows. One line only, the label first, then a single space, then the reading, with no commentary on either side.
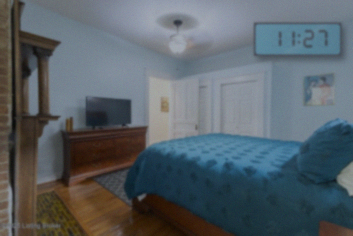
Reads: 11:27
